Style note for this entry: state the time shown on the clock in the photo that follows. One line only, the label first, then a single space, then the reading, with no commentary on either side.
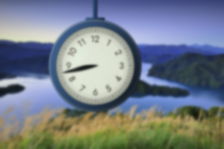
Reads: 8:43
